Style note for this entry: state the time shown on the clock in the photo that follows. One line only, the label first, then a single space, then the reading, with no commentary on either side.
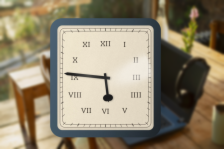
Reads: 5:46
